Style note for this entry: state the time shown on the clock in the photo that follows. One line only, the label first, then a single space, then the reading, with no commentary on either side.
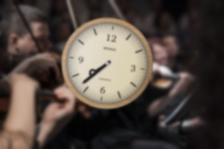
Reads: 7:37
